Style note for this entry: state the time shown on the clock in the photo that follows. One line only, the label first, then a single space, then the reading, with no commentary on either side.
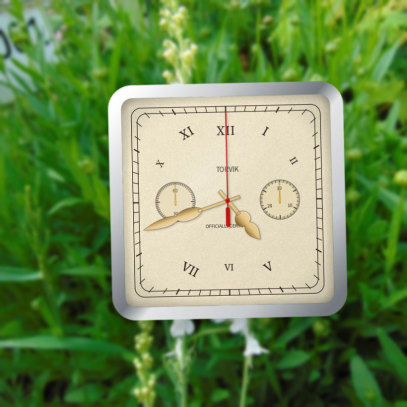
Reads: 4:42
